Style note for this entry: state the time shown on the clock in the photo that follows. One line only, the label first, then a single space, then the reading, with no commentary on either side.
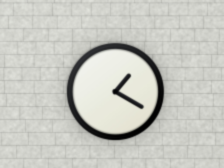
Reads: 1:20
